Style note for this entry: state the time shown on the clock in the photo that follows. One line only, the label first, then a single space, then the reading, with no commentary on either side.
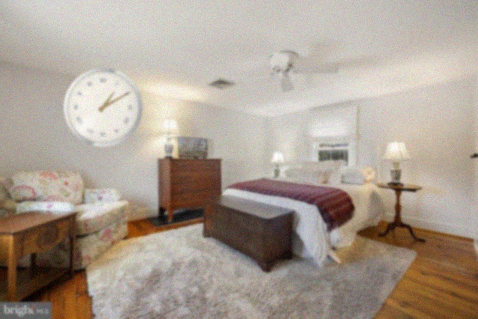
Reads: 1:10
